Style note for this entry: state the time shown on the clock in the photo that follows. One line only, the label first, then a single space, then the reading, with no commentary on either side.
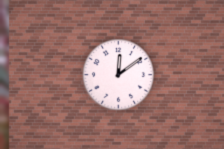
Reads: 12:09
